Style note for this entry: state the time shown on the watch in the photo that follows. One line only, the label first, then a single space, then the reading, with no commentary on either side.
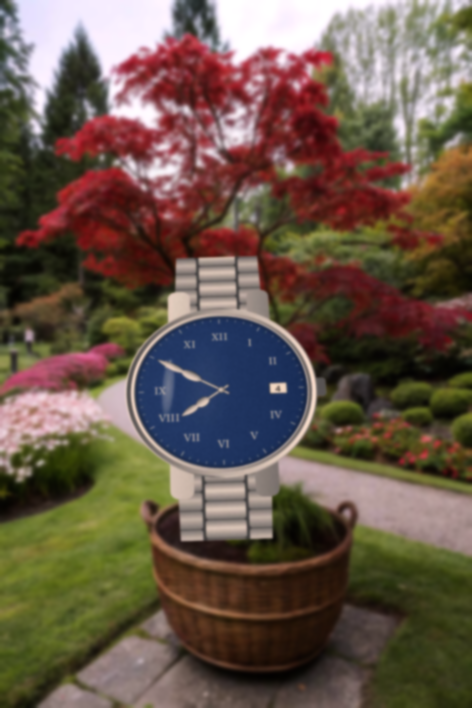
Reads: 7:50
